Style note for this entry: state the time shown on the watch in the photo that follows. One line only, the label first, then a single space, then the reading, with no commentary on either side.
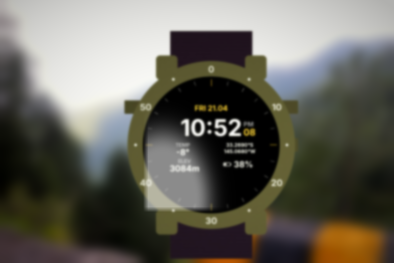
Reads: 10:52
